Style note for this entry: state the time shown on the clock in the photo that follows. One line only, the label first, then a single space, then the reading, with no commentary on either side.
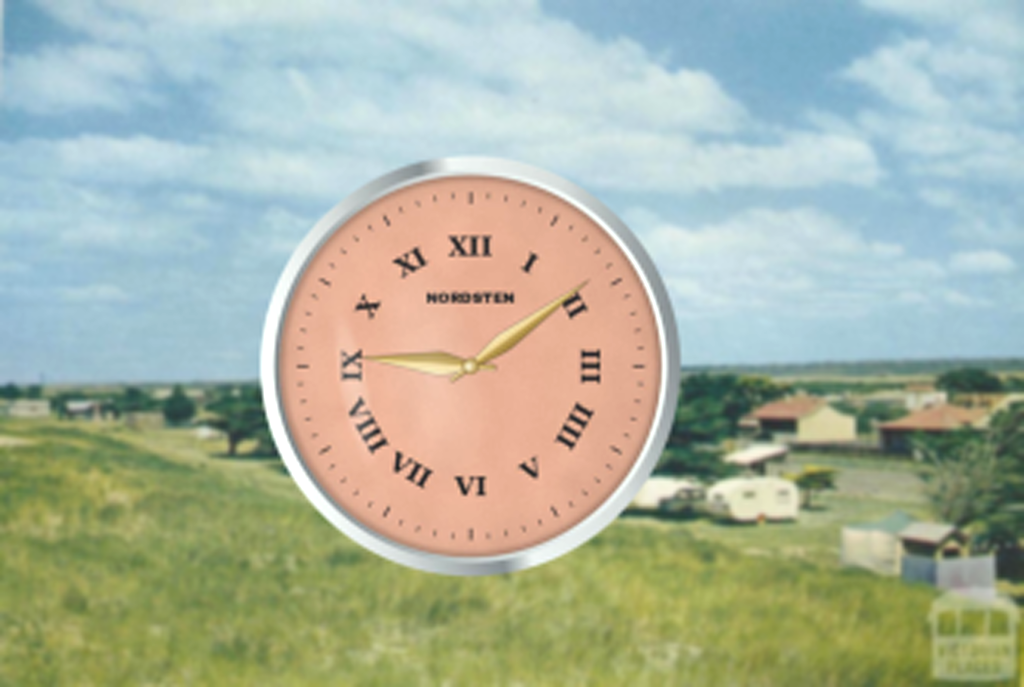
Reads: 9:09
